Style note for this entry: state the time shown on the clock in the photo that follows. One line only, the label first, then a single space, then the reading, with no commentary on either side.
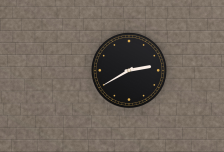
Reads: 2:40
